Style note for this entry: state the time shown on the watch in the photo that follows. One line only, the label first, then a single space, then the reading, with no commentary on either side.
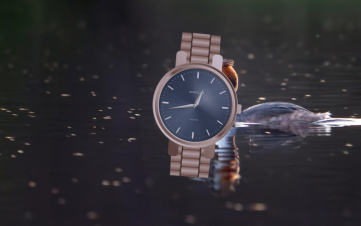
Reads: 12:43
